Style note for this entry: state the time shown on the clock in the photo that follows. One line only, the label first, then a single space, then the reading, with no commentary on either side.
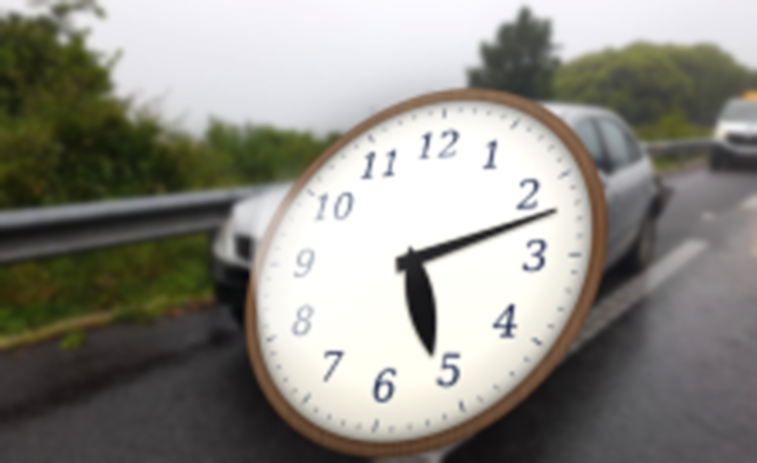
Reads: 5:12
